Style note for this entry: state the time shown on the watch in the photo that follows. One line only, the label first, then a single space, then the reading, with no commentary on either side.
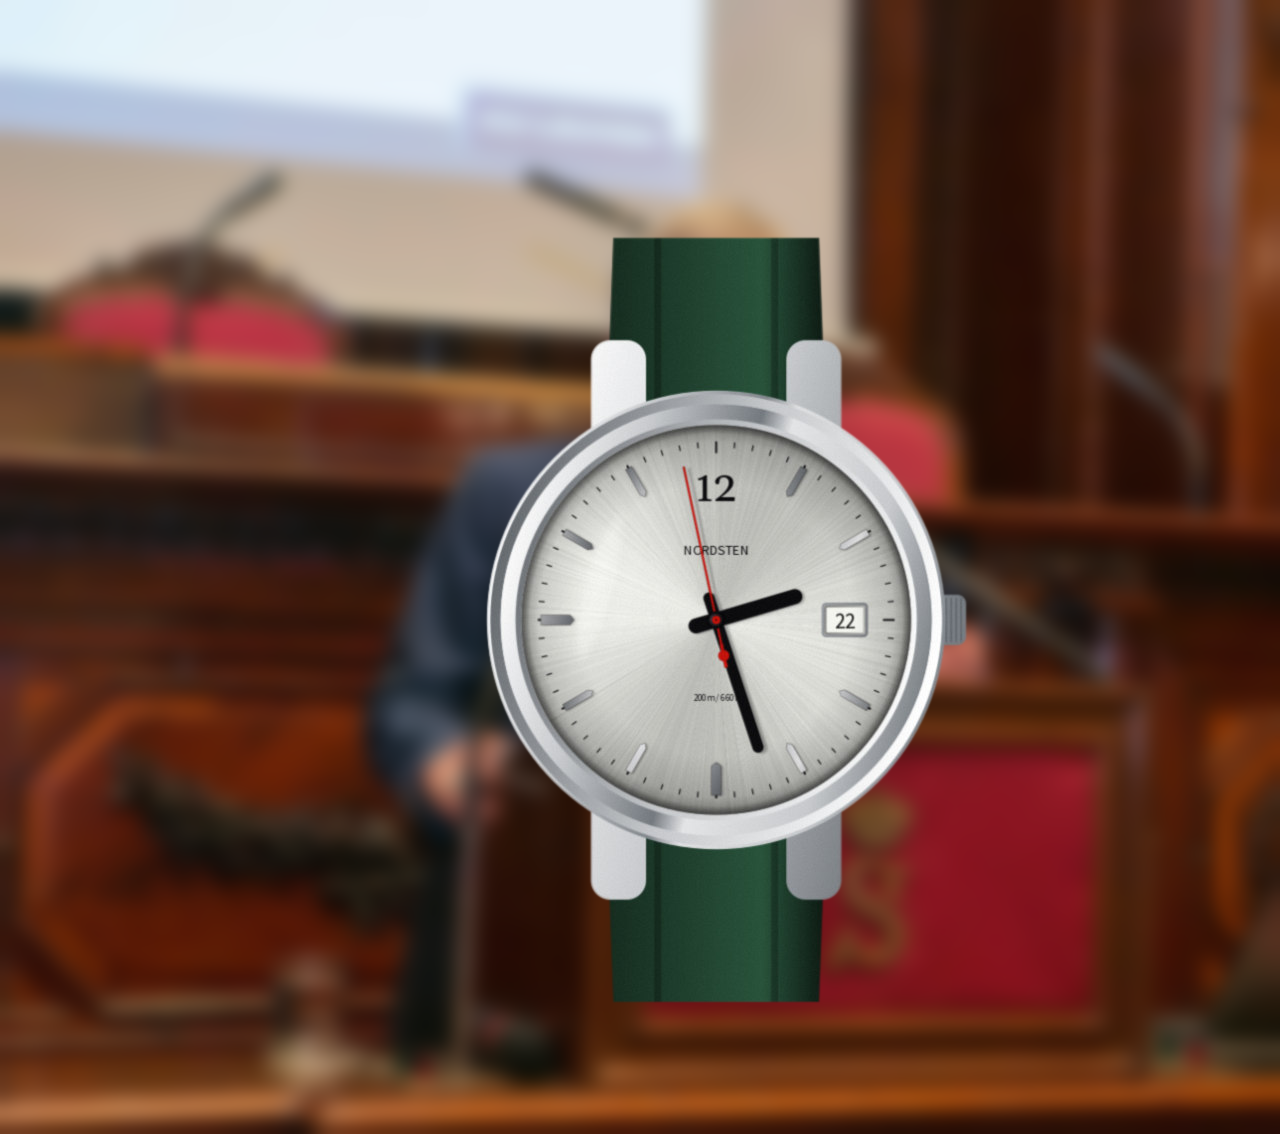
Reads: 2:26:58
